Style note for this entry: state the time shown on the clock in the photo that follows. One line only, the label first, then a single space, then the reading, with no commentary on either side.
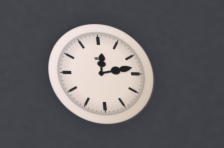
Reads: 12:13
